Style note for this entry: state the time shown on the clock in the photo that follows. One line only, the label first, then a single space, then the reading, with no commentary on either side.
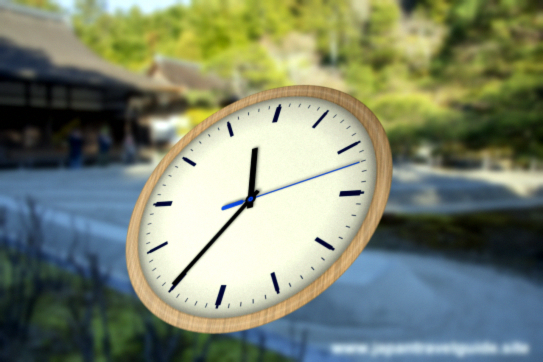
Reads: 11:35:12
